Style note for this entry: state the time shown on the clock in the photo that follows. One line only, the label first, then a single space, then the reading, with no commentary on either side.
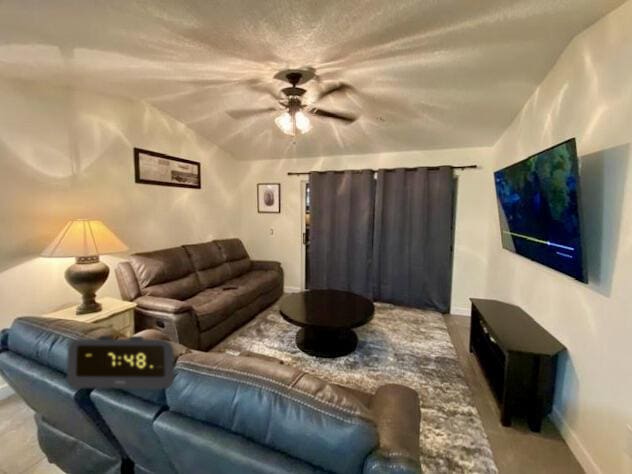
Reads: 7:48
